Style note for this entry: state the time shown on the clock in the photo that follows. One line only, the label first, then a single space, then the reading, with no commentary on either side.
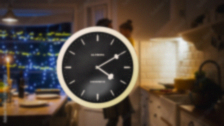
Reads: 4:10
